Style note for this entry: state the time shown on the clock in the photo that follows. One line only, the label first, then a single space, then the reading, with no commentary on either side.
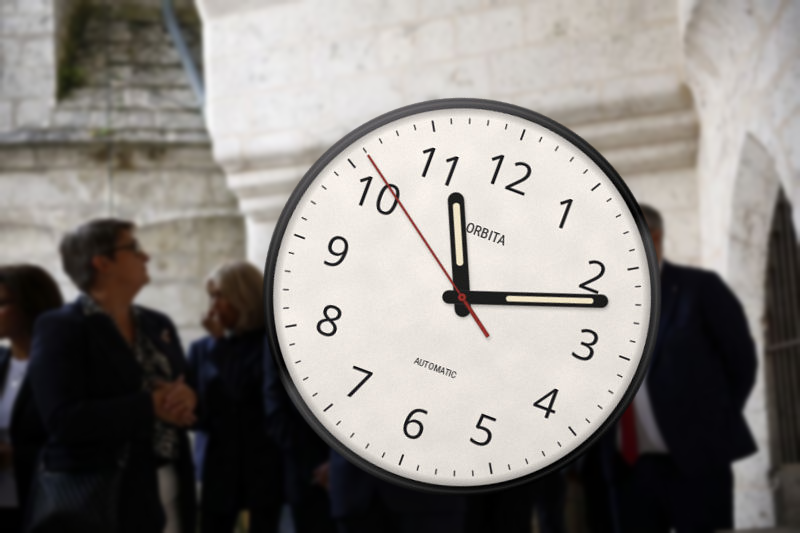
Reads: 11:11:51
